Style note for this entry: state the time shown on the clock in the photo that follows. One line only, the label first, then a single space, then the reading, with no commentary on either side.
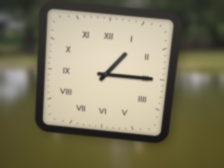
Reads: 1:15
